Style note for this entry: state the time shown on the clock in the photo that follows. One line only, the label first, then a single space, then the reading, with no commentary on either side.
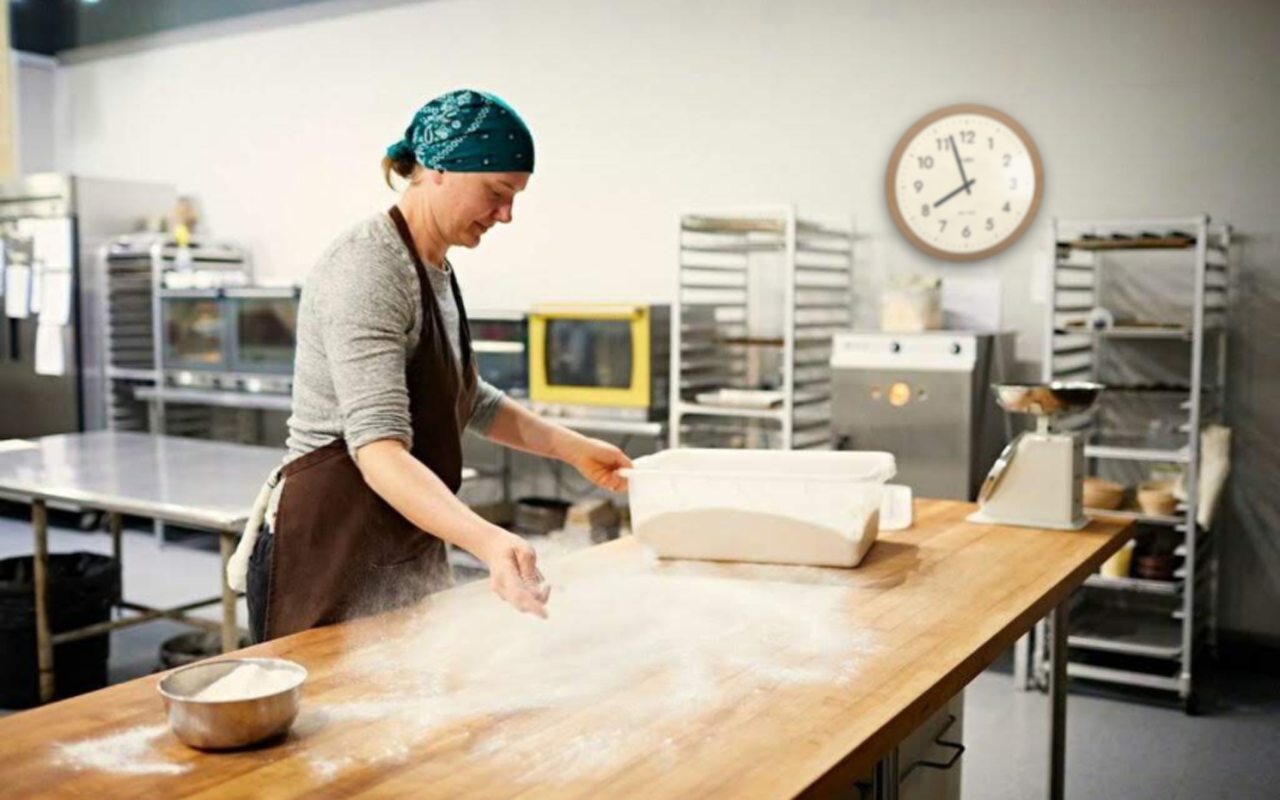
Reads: 7:57
